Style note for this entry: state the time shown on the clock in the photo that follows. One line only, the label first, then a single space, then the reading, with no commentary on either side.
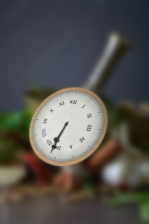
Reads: 6:32
